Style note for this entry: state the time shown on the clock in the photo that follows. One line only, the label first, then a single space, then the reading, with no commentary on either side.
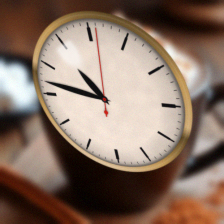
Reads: 10:47:01
